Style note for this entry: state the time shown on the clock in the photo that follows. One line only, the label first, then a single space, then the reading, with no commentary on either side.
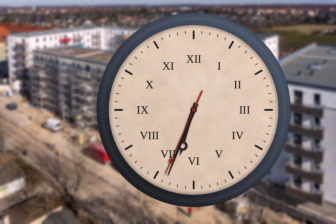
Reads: 6:33:34
